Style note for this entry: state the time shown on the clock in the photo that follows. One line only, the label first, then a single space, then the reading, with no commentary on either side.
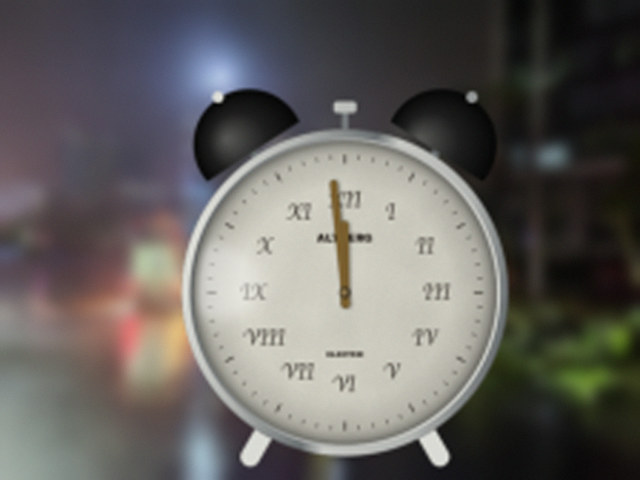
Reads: 11:59
